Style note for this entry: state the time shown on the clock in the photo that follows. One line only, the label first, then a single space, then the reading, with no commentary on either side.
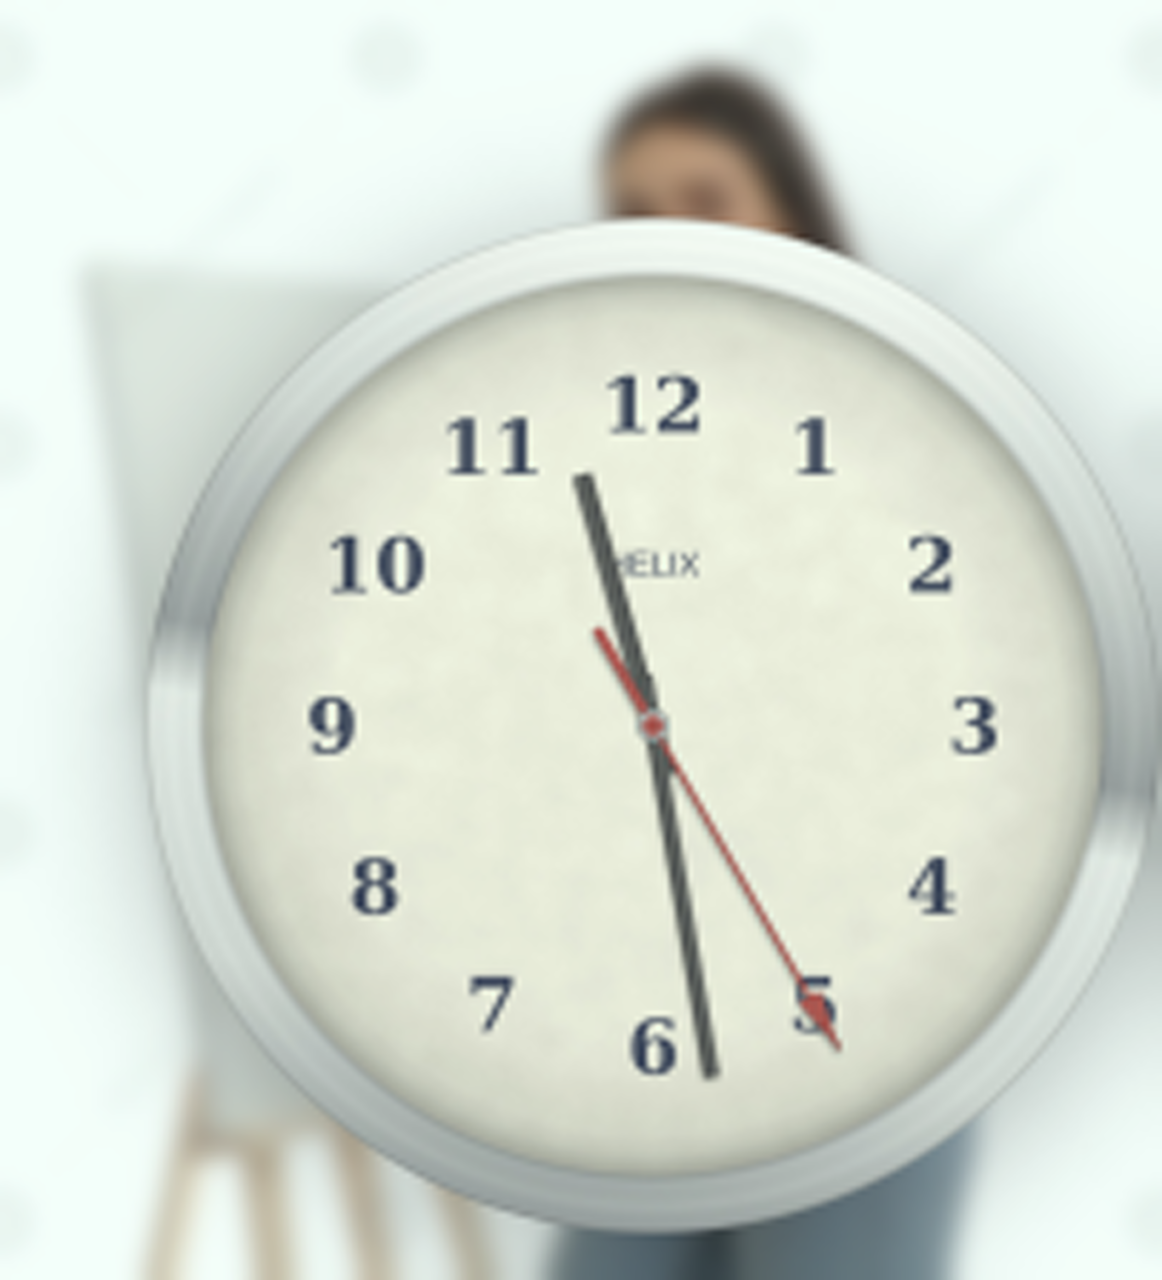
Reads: 11:28:25
